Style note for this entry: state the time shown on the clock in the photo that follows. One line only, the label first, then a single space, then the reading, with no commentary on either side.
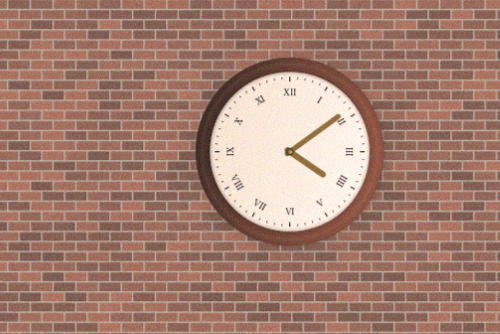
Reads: 4:09
